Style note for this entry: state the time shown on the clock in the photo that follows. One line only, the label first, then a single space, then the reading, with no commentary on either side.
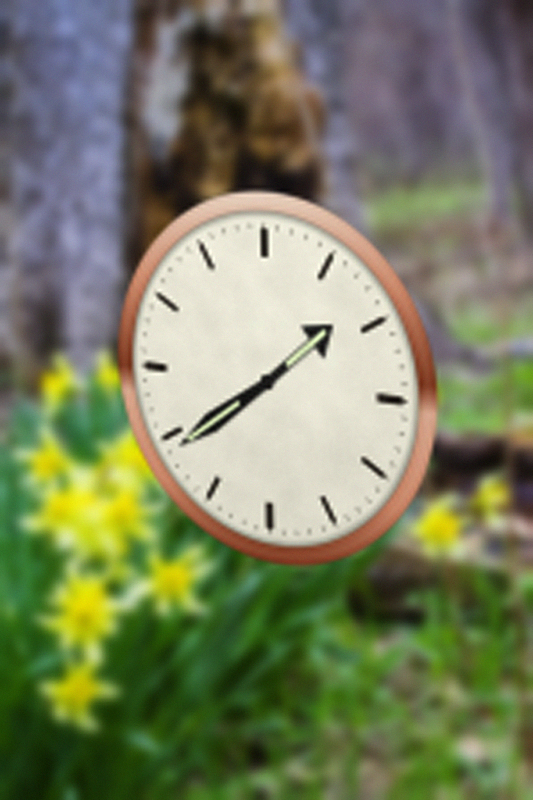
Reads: 1:39
